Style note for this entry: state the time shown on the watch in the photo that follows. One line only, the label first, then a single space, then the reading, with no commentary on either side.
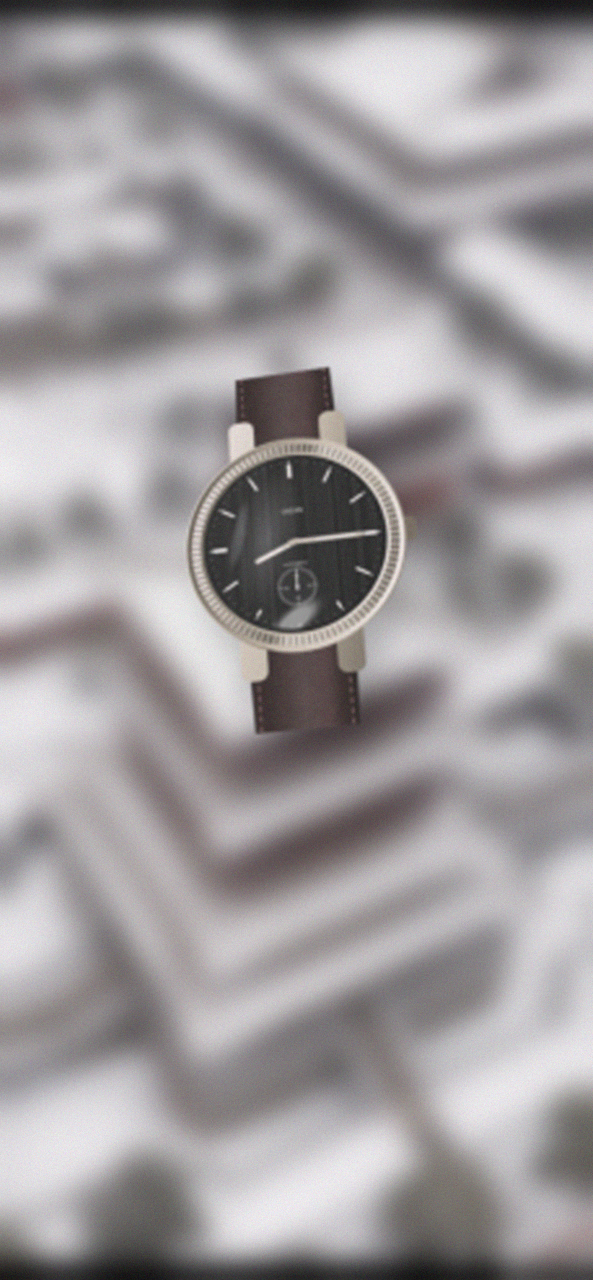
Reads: 8:15
